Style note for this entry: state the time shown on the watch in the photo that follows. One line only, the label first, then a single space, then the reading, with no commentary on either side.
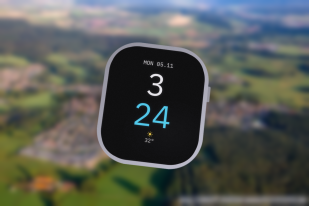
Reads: 3:24
